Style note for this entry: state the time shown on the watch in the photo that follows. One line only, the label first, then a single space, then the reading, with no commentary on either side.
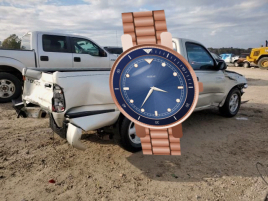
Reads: 3:36
